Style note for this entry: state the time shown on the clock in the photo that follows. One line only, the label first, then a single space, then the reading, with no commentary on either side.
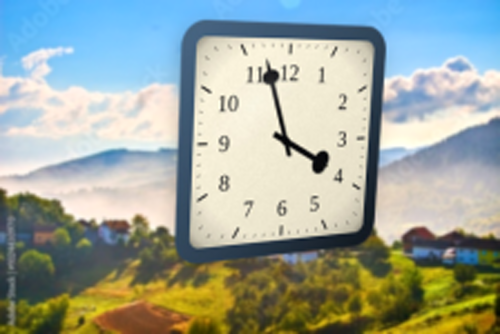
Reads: 3:57
